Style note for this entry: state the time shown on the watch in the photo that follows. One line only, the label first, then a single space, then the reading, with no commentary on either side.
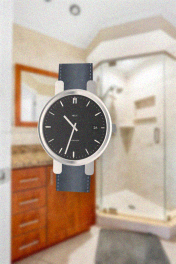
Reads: 10:33
